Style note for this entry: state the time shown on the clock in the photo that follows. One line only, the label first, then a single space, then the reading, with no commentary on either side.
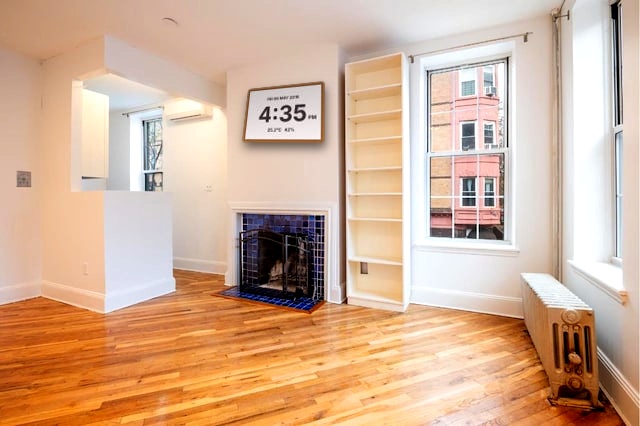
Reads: 4:35
